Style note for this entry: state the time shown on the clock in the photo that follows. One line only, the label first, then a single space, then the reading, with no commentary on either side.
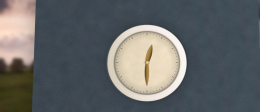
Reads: 12:30
